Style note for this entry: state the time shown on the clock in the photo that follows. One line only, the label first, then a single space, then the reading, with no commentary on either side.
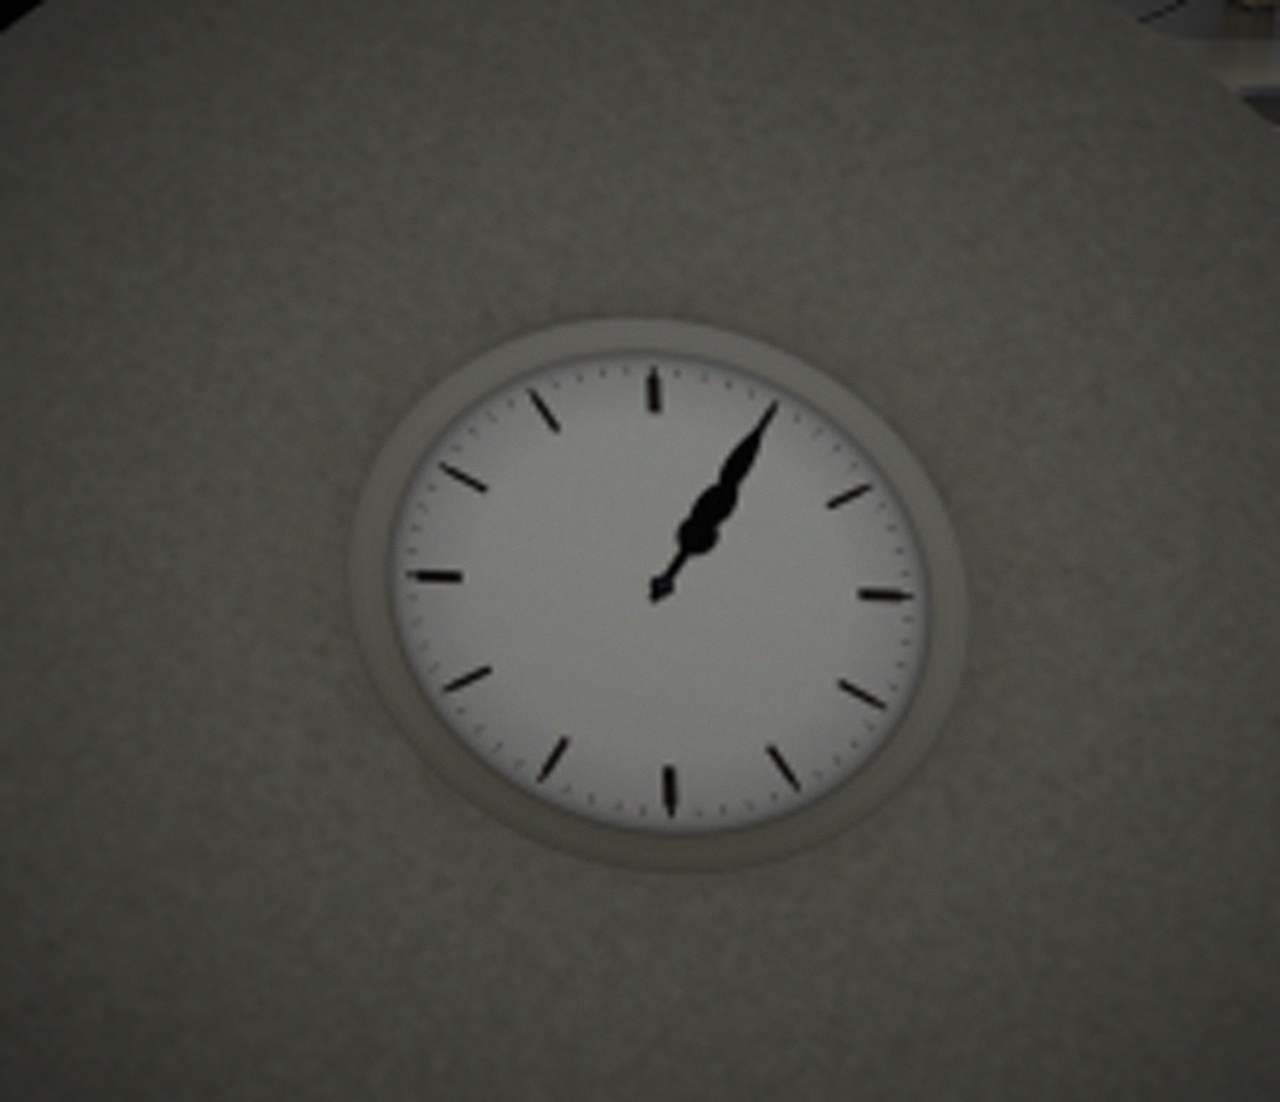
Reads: 1:05
